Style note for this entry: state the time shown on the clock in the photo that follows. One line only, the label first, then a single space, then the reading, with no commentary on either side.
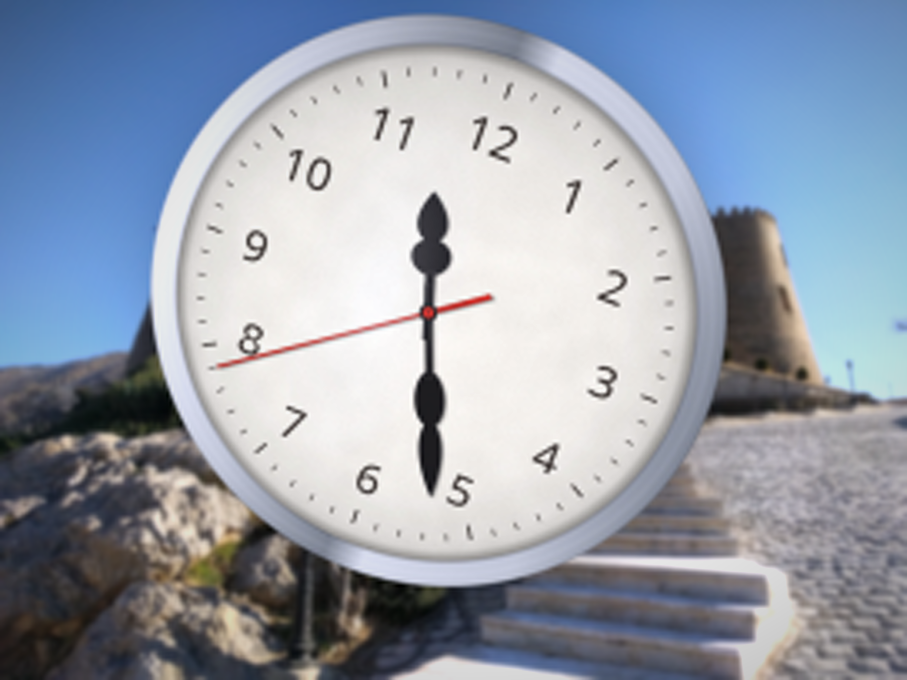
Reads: 11:26:39
